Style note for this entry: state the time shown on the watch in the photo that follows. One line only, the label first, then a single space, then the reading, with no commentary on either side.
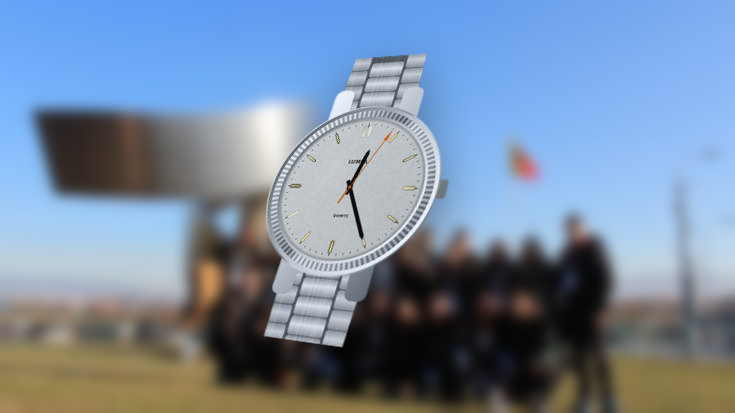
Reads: 12:25:04
